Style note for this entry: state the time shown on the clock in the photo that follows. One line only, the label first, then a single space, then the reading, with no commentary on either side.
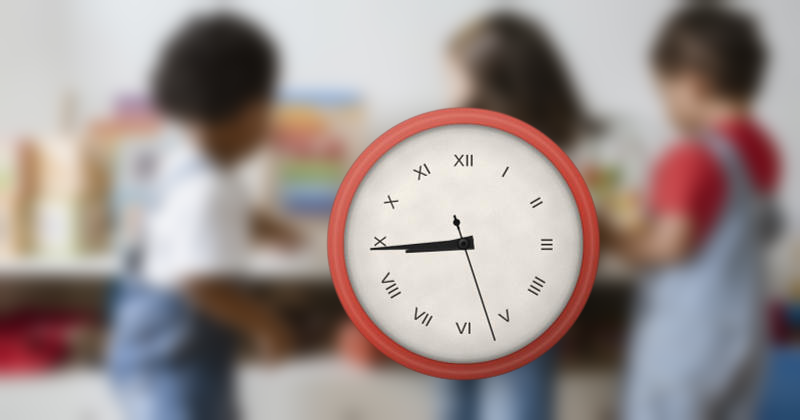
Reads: 8:44:27
